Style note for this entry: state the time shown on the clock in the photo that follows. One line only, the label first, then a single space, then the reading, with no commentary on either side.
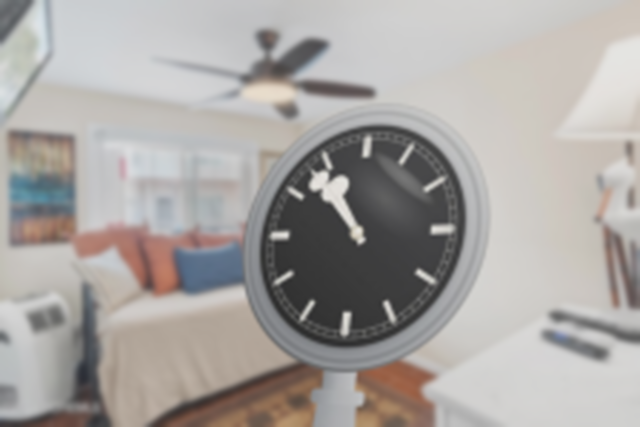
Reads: 10:53
